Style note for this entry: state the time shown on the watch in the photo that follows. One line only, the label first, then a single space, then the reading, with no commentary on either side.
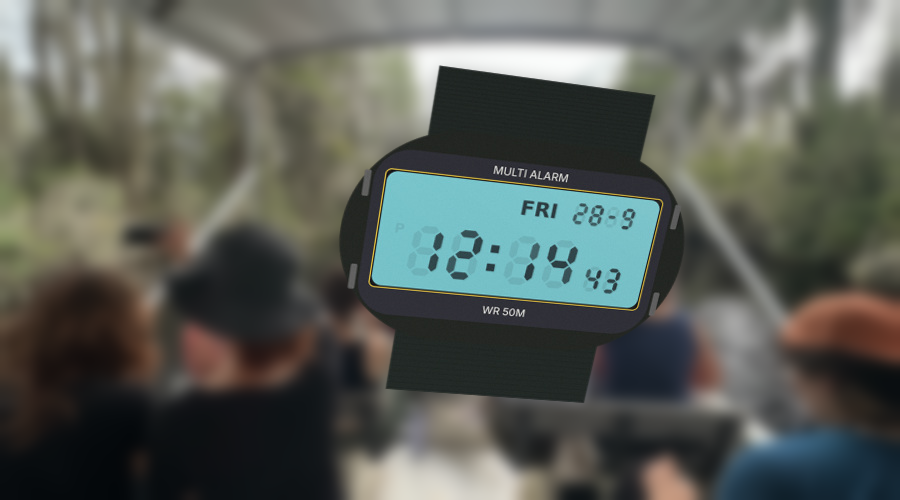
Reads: 12:14:43
